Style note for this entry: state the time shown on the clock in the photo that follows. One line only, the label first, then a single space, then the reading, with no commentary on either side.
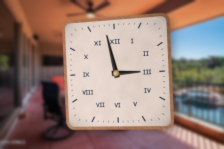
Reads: 2:58
